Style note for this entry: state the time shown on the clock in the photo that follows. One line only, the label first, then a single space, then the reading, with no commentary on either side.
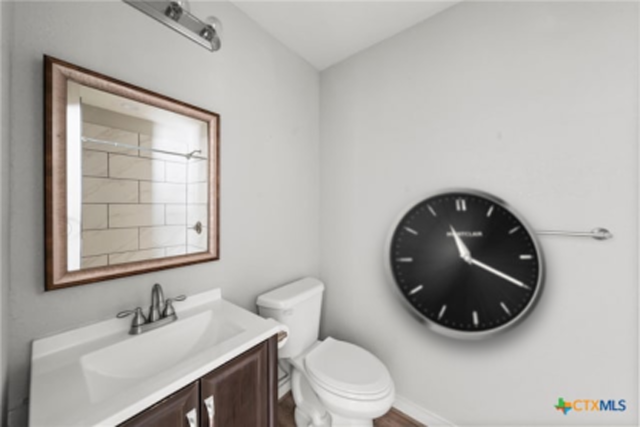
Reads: 11:20
